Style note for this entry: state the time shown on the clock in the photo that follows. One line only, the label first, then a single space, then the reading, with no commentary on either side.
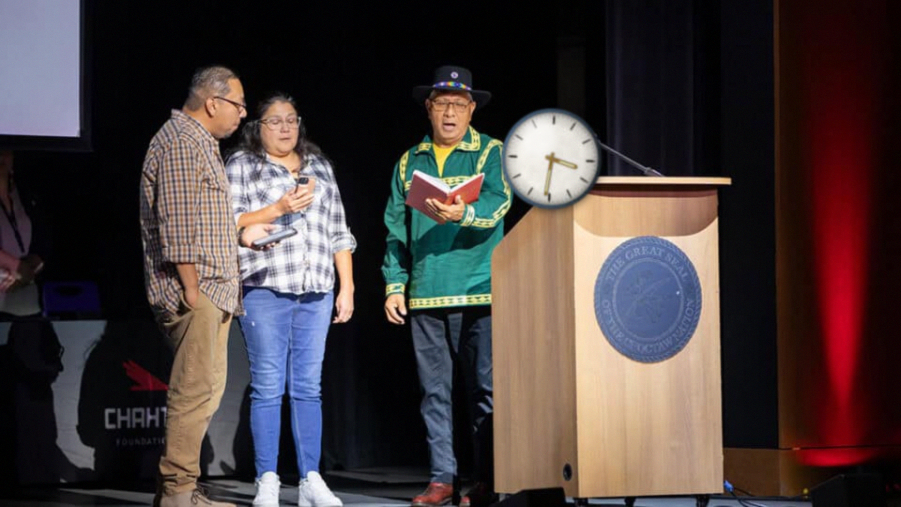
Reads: 3:31
